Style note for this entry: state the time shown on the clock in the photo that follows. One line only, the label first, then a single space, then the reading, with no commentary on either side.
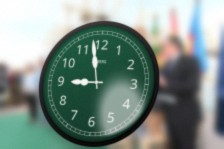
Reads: 8:58
